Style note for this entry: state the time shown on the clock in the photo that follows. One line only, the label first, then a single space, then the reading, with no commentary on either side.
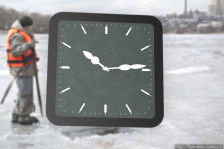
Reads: 10:14
